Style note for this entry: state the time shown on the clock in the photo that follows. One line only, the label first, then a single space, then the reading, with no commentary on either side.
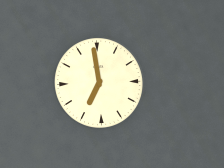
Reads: 6:59
